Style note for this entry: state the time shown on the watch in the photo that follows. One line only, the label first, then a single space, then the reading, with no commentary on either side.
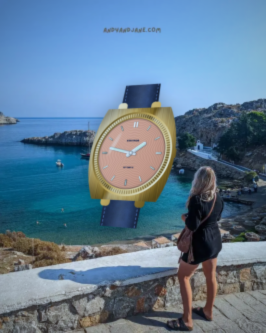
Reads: 1:47
